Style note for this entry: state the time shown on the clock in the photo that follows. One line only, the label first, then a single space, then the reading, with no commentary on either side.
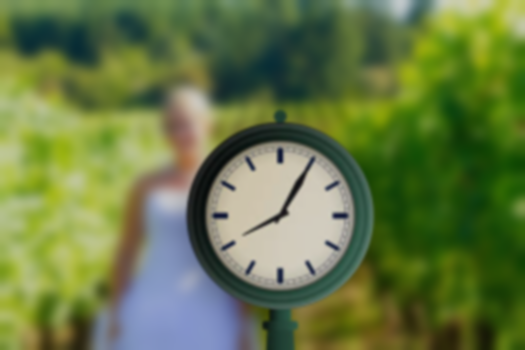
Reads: 8:05
